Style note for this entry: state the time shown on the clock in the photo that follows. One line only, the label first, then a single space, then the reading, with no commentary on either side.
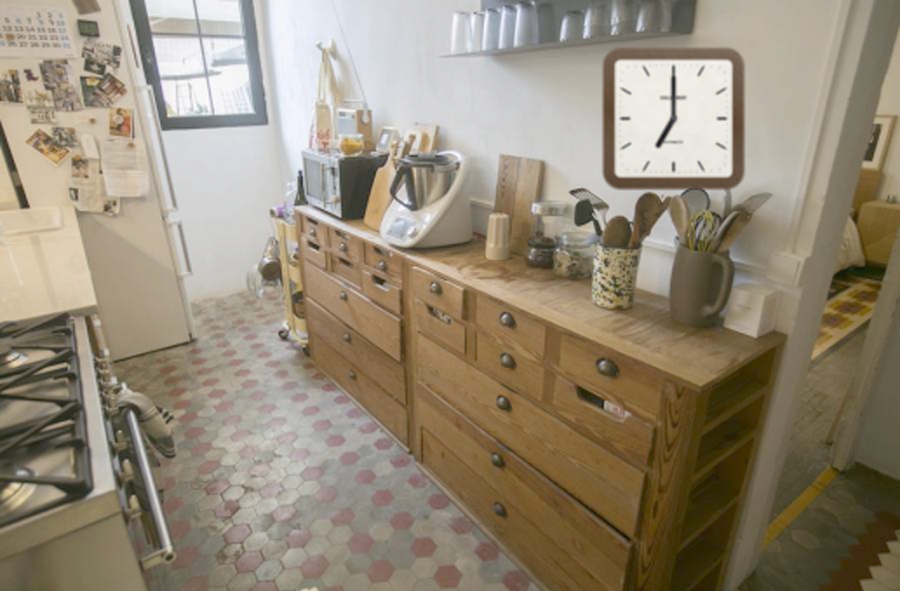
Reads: 7:00
